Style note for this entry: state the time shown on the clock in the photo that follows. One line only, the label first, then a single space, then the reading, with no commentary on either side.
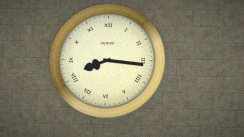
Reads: 8:16
